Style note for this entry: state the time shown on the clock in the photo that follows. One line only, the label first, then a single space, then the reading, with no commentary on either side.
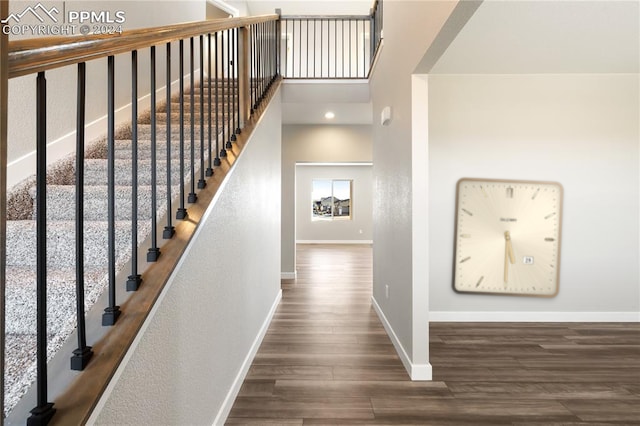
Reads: 5:30
